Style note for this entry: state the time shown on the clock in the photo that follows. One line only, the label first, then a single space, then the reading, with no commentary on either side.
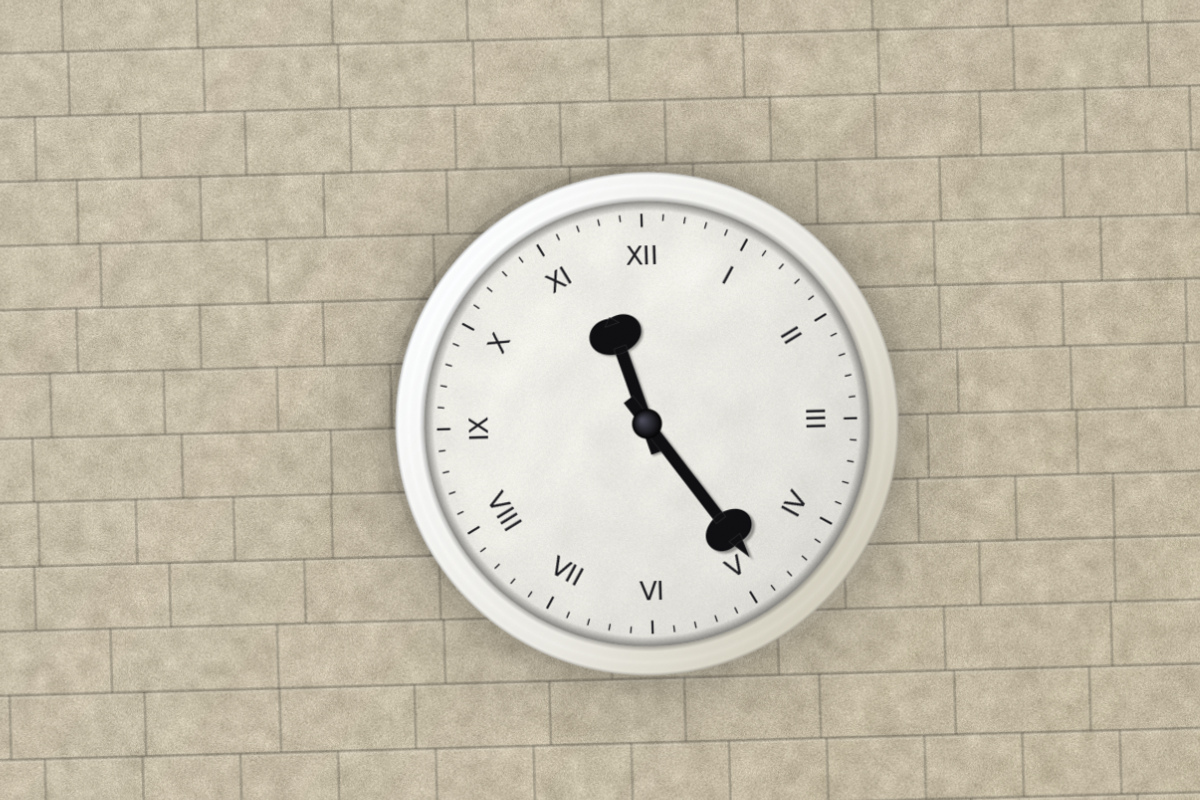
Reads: 11:24
